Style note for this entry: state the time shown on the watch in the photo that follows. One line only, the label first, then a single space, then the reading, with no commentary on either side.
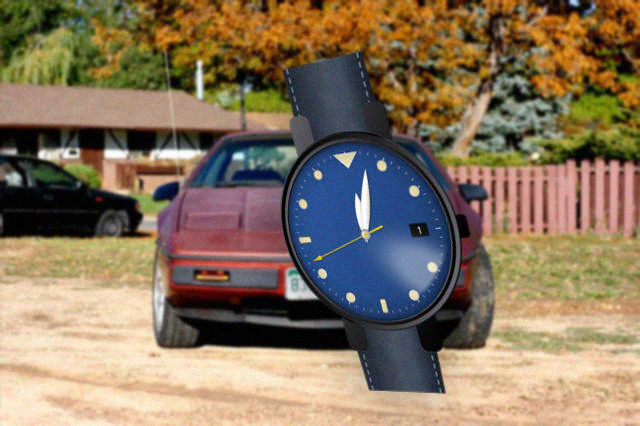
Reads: 12:02:42
